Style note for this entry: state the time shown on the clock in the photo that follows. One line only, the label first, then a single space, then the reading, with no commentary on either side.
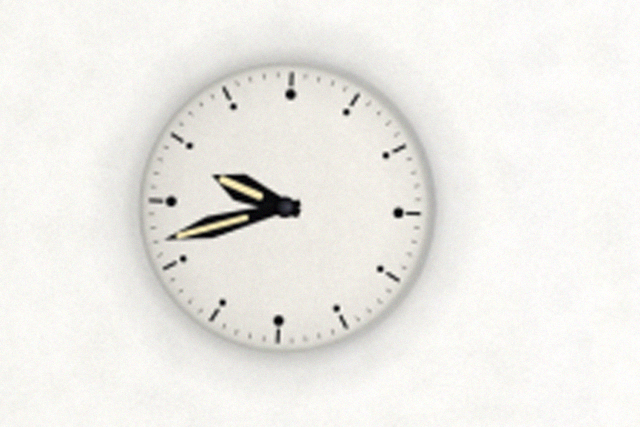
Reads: 9:42
